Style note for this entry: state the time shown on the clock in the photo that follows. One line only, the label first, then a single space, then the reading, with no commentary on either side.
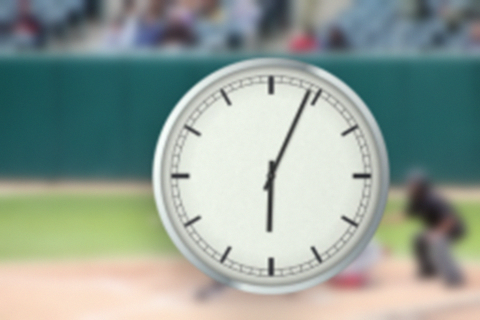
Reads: 6:04
